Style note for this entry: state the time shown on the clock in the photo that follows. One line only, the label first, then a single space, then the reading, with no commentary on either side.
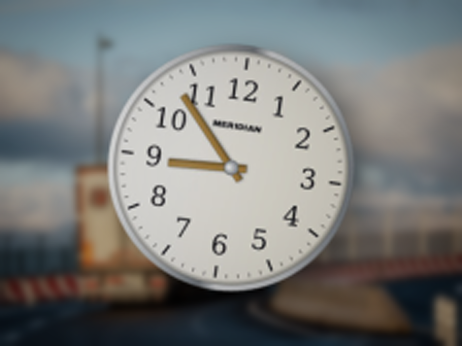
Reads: 8:53
